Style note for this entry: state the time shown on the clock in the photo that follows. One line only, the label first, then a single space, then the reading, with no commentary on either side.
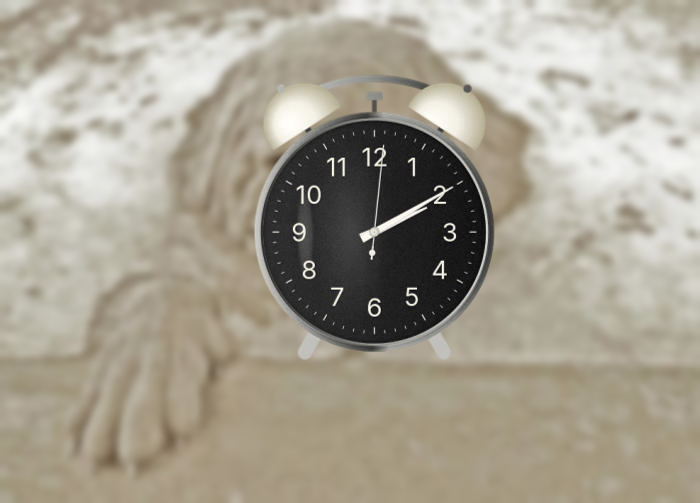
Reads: 2:10:01
